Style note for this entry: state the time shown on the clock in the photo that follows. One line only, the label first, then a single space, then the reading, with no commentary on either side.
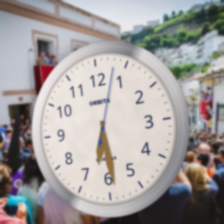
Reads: 6:29:03
